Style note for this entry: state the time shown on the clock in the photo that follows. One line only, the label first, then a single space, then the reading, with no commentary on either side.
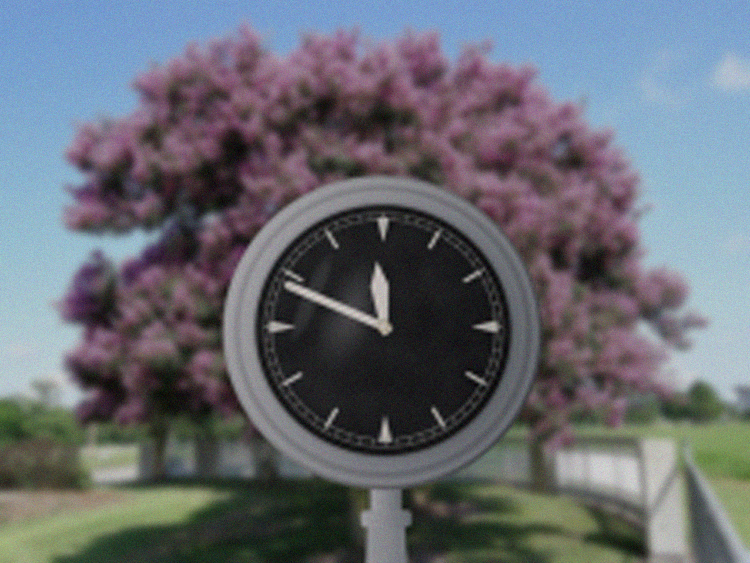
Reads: 11:49
